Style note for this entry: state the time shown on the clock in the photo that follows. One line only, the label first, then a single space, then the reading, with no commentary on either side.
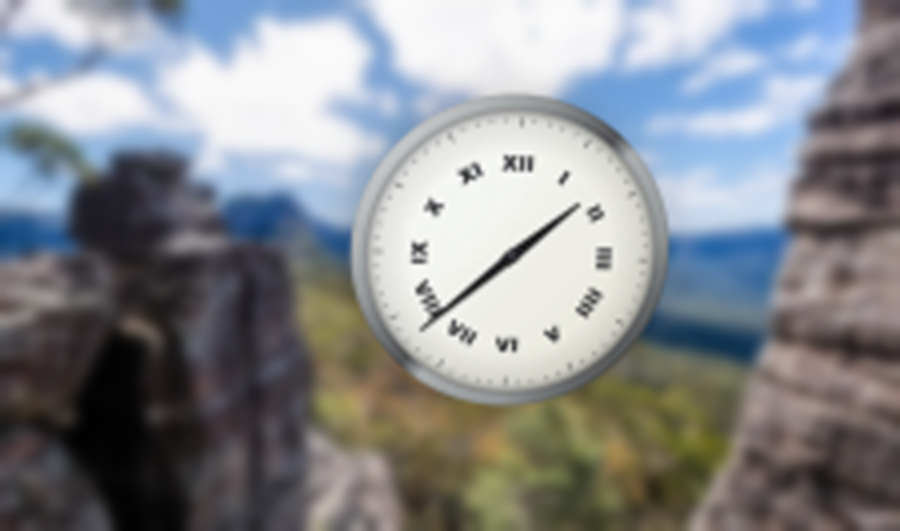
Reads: 1:38
